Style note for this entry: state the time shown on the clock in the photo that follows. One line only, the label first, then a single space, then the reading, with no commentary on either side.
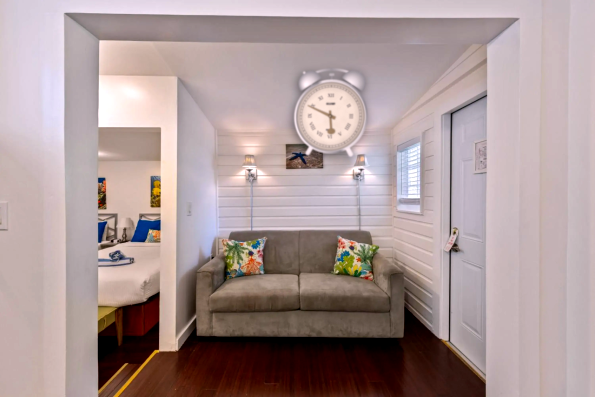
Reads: 5:49
